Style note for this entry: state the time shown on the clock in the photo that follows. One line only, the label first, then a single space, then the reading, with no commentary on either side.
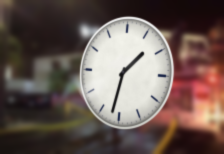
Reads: 1:32
